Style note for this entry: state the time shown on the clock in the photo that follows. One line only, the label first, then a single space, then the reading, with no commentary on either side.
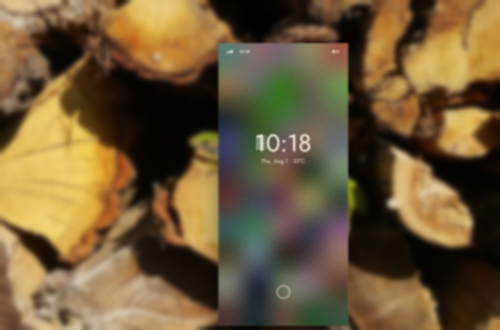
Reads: 10:18
